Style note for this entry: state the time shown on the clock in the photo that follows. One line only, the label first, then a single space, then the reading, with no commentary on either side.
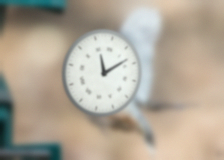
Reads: 11:08
